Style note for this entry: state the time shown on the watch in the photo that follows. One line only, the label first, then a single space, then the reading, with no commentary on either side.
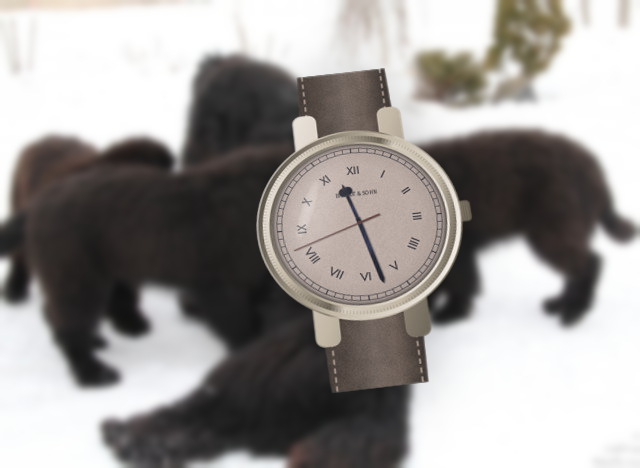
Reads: 11:27:42
